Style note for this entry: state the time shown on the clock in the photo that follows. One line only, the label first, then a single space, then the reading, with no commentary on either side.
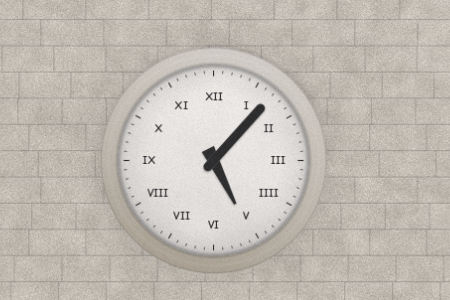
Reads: 5:07
